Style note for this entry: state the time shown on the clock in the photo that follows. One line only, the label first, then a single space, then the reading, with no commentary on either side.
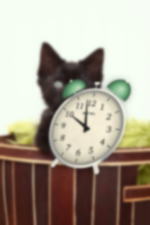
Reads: 9:58
